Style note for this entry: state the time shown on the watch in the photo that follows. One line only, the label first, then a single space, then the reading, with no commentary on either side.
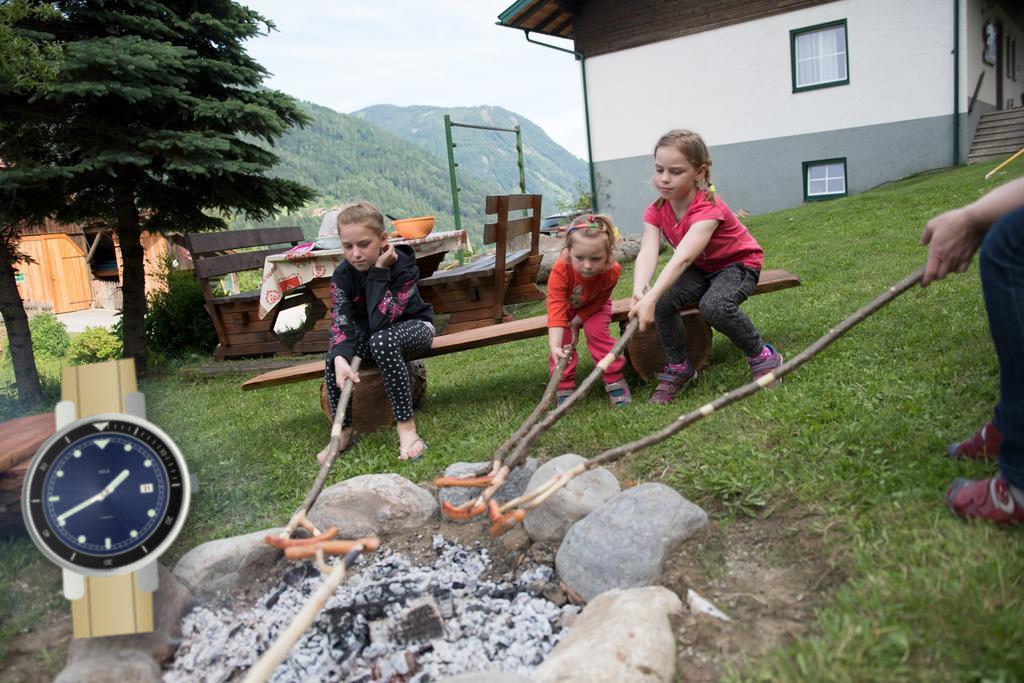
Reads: 1:41
